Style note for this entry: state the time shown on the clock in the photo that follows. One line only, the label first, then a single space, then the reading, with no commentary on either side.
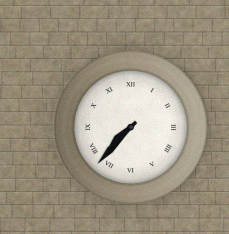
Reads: 7:37
